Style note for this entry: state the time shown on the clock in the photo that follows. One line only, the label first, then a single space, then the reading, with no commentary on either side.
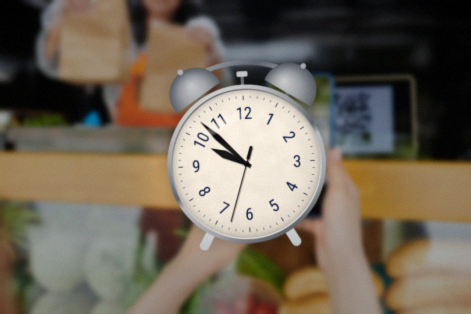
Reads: 9:52:33
